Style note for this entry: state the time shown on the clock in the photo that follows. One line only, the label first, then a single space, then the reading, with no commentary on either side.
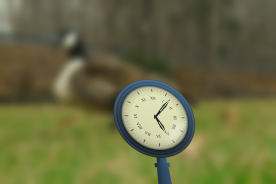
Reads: 5:07
